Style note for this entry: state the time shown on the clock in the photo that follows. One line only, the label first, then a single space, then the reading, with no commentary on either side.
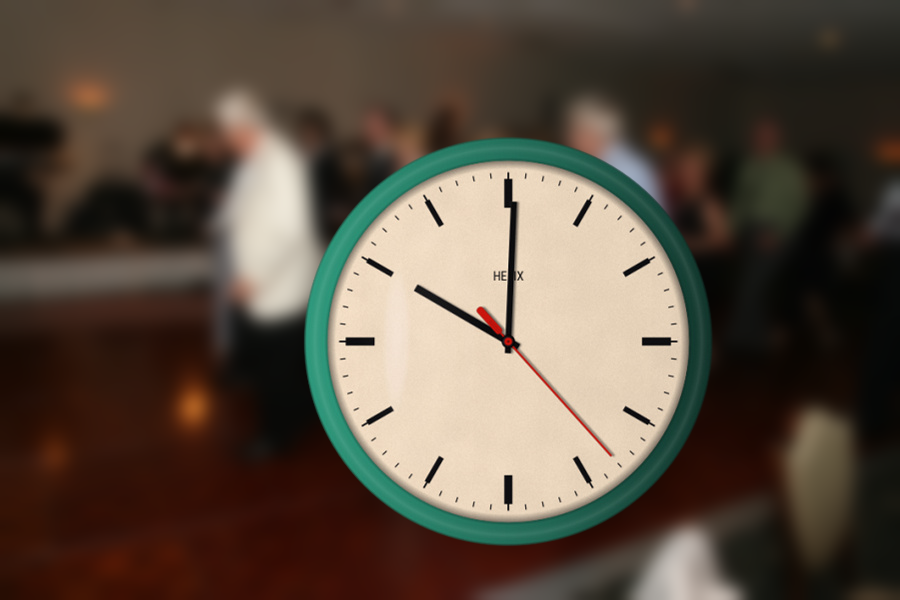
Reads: 10:00:23
